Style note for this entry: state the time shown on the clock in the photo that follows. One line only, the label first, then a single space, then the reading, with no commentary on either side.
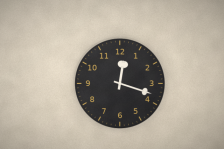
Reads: 12:18
